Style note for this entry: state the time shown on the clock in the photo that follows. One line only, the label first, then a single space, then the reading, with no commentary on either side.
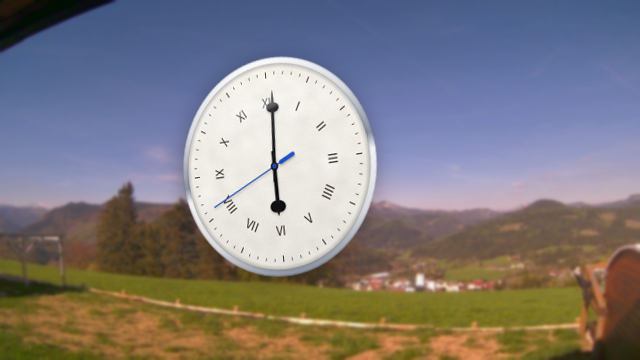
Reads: 6:00:41
